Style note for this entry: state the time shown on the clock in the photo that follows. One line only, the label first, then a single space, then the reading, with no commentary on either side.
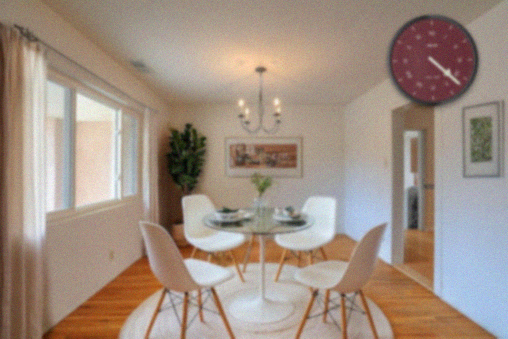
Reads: 4:22
